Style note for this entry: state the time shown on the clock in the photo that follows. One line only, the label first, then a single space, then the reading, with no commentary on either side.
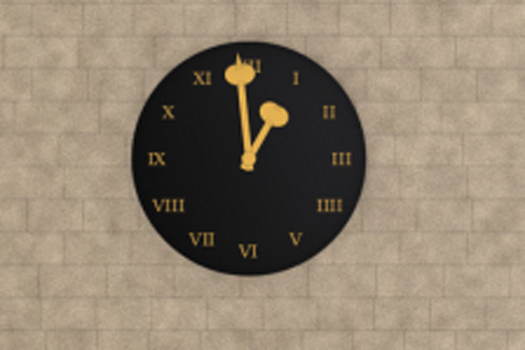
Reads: 12:59
